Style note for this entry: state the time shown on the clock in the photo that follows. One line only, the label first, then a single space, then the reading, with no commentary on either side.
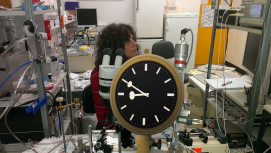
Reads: 8:50
